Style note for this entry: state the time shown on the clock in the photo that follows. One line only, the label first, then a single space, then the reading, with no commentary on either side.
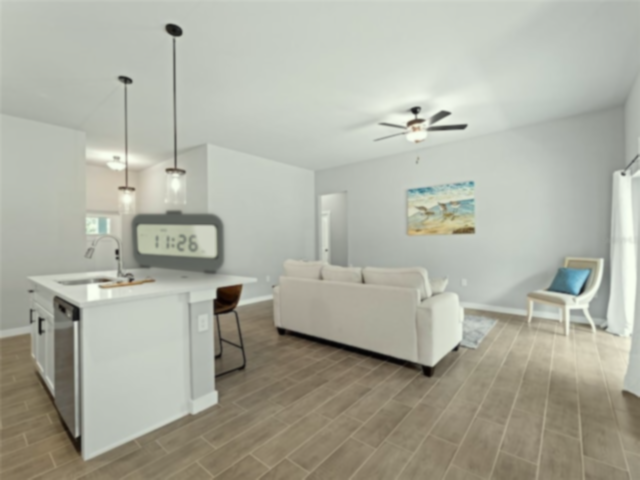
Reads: 11:26
